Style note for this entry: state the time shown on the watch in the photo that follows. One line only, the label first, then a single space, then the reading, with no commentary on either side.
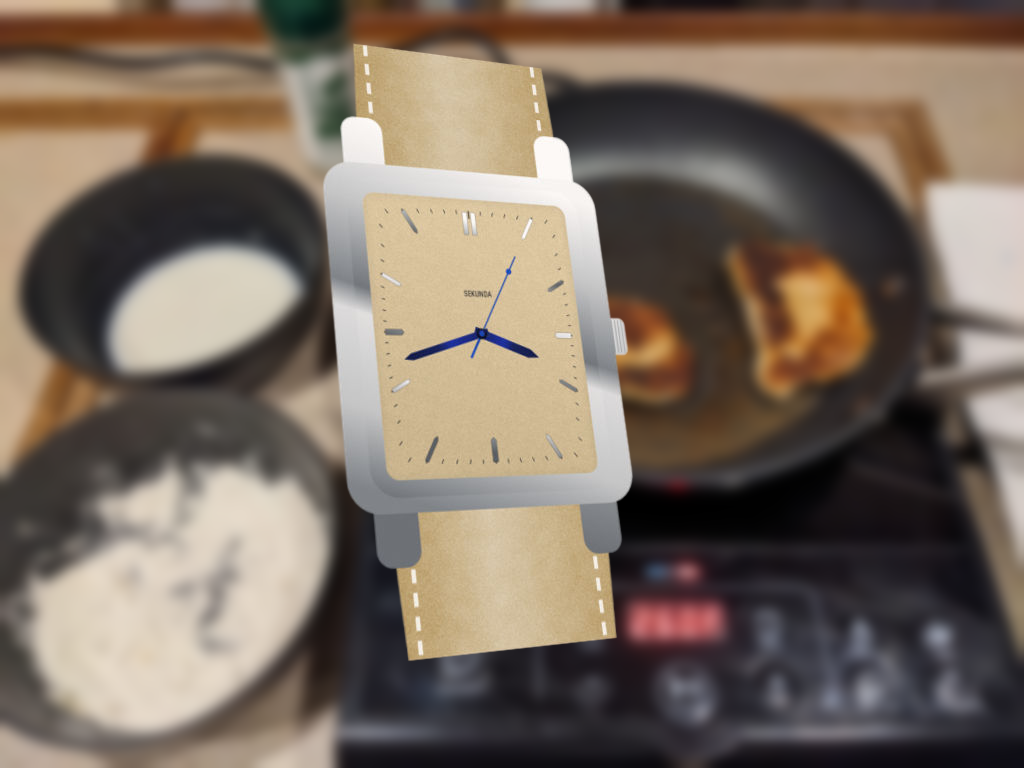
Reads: 3:42:05
